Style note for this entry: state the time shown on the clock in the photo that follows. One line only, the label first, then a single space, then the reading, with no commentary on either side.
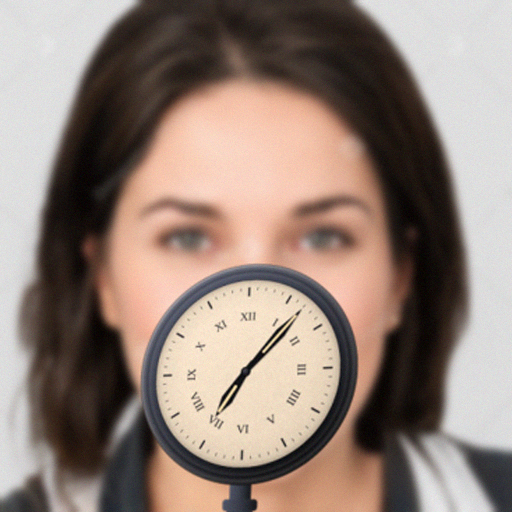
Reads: 7:07
